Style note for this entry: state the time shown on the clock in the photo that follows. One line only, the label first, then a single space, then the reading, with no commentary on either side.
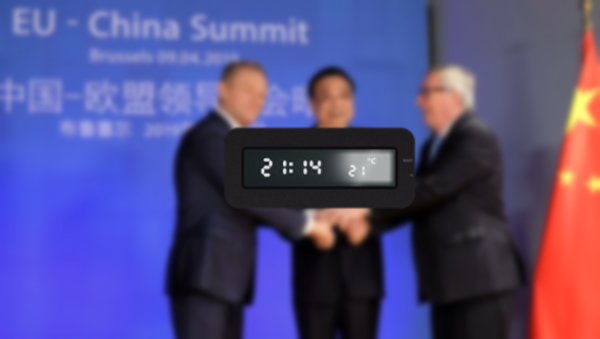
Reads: 21:14
